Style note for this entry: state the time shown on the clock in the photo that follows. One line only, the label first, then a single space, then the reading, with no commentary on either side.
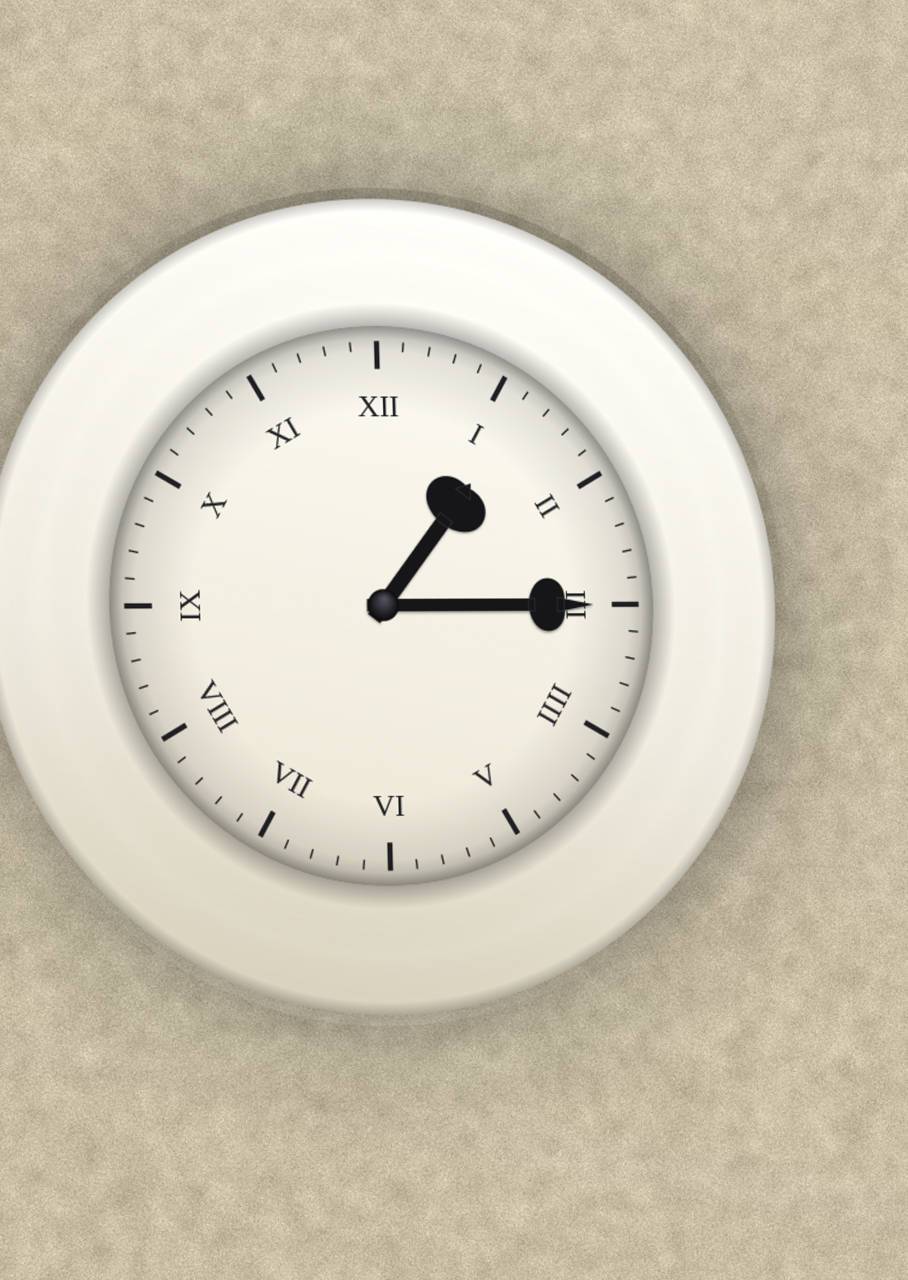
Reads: 1:15
